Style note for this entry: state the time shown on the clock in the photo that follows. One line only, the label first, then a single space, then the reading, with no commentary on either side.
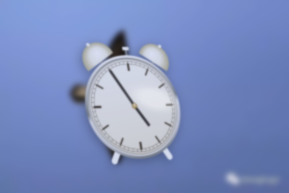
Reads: 4:55
